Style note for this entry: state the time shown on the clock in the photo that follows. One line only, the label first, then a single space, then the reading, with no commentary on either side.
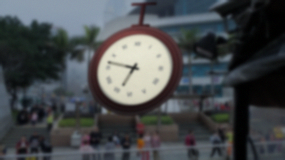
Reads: 6:47
